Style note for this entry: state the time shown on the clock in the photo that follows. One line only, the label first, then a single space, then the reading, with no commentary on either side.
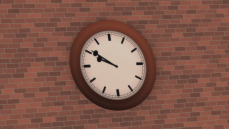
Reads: 9:51
